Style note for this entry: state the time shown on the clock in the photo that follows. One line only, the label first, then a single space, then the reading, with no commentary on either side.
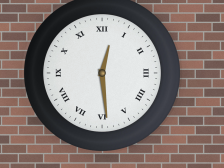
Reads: 12:29
